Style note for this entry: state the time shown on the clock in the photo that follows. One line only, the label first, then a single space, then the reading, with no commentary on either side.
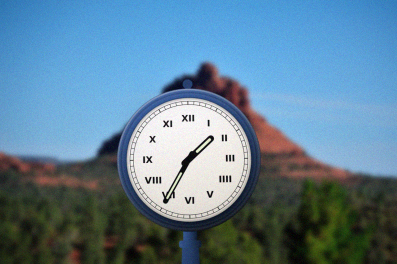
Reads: 1:35
